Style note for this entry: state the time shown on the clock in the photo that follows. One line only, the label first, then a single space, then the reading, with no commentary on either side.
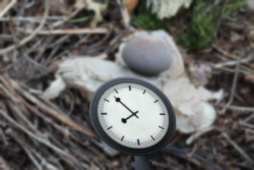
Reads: 7:53
